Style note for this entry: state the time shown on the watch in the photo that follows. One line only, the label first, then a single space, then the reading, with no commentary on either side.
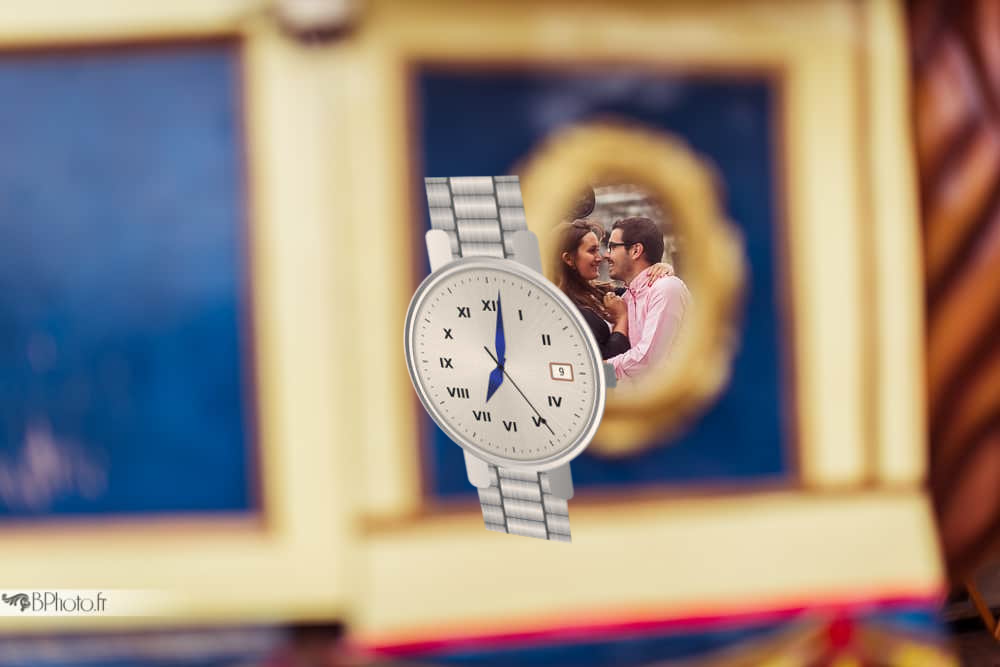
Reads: 7:01:24
